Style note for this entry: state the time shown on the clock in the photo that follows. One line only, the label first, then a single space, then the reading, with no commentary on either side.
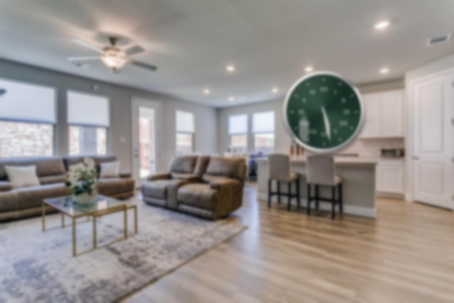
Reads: 5:28
